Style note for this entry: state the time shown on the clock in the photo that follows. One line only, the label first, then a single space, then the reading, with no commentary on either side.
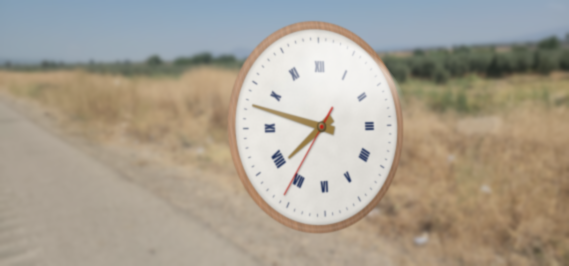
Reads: 7:47:36
